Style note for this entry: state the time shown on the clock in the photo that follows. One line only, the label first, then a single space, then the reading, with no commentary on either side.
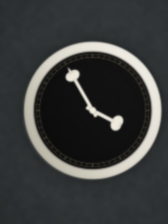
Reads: 3:55
